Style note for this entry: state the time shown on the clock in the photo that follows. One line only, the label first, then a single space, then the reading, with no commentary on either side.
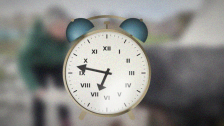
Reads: 6:47
